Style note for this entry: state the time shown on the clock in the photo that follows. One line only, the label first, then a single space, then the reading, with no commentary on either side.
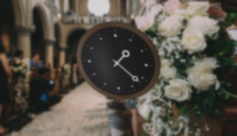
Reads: 1:22
